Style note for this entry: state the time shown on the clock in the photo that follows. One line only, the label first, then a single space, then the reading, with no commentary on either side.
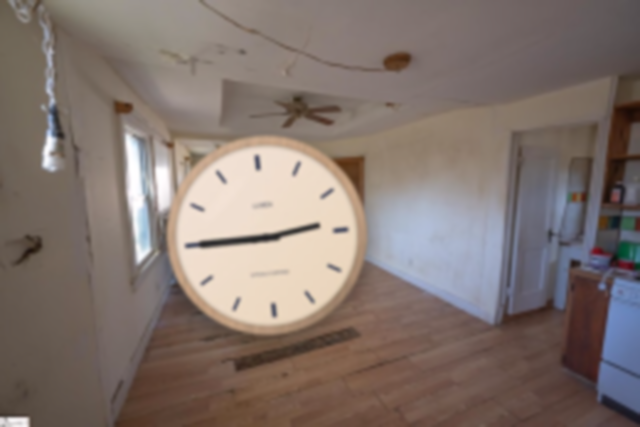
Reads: 2:45
